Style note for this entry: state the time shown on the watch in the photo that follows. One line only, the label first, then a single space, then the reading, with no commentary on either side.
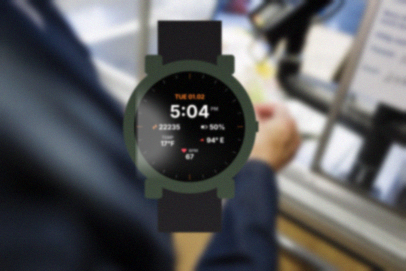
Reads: 5:04
